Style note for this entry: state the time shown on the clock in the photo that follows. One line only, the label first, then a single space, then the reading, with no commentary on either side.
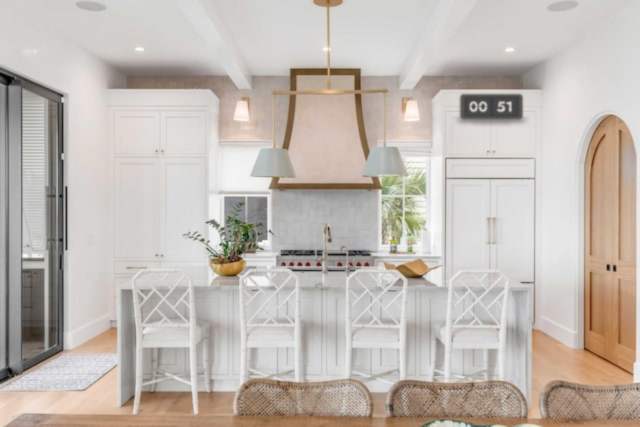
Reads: 0:51
